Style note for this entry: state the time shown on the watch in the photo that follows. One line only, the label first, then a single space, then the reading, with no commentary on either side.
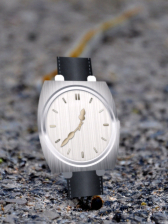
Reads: 12:38
